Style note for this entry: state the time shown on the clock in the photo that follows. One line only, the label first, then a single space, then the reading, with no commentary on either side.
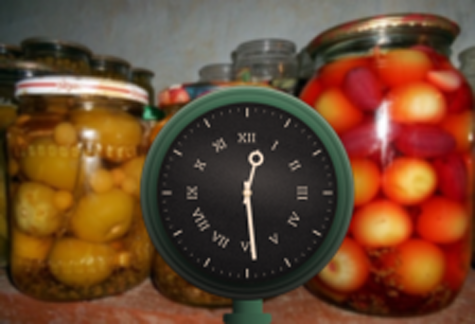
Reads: 12:29
